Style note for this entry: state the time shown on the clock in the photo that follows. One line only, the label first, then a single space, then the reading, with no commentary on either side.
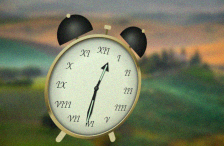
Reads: 12:31
